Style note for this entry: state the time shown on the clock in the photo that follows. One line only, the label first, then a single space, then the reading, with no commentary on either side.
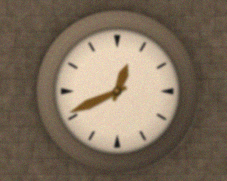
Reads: 12:41
